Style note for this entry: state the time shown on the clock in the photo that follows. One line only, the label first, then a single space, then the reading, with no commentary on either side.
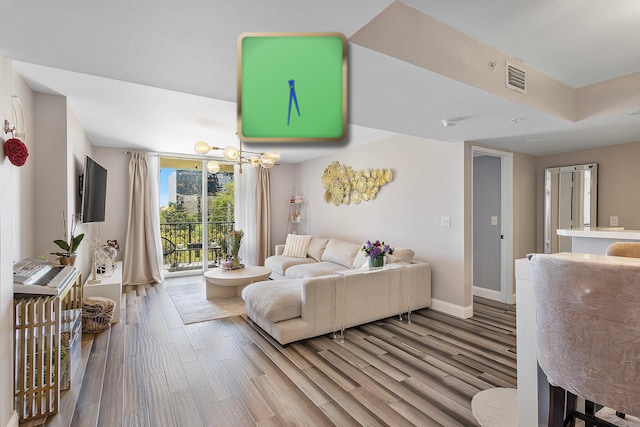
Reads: 5:31
